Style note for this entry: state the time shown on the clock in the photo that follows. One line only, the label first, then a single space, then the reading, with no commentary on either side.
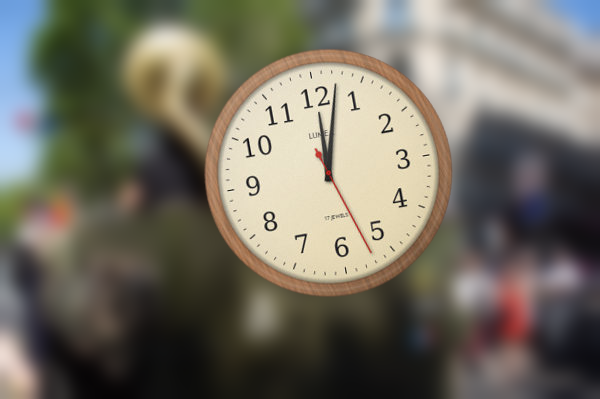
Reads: 12:02:27
